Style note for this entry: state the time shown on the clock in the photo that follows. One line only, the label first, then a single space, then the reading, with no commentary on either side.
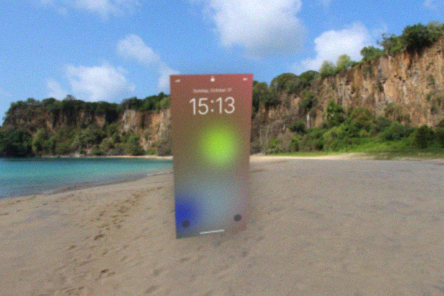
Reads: 15:13
